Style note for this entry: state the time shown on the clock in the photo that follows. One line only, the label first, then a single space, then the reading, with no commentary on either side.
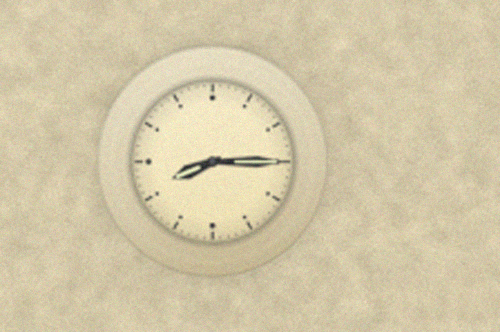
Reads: 8:15
